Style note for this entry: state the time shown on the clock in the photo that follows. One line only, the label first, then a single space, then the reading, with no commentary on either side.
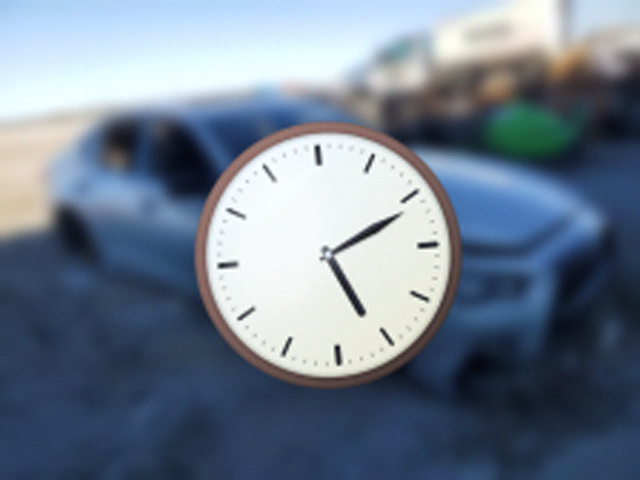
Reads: 5:11
